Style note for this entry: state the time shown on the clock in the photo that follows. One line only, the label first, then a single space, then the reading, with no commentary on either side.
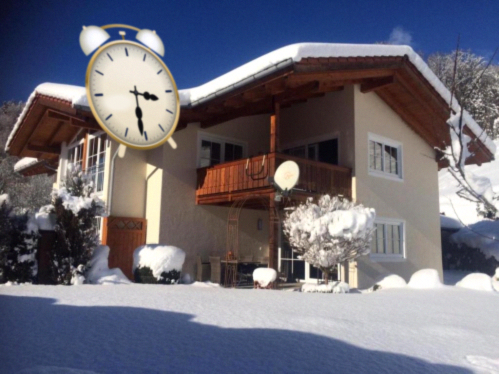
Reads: 3:31
